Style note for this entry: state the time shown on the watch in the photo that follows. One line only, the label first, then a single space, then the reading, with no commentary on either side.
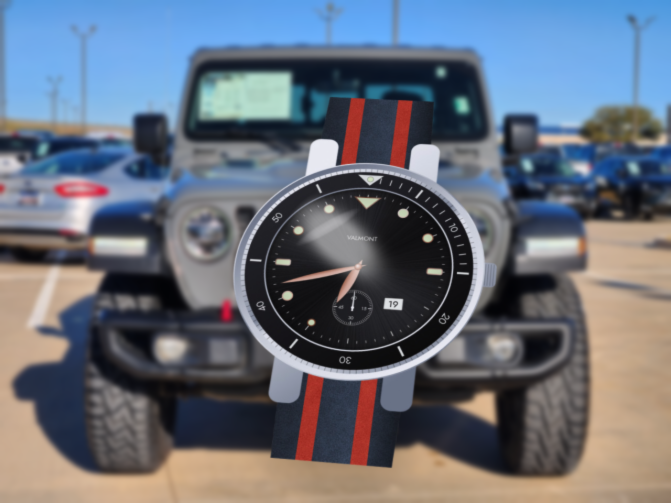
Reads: 6:42
